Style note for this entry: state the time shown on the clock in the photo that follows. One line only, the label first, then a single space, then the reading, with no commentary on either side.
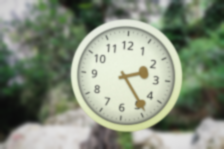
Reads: 2:24
